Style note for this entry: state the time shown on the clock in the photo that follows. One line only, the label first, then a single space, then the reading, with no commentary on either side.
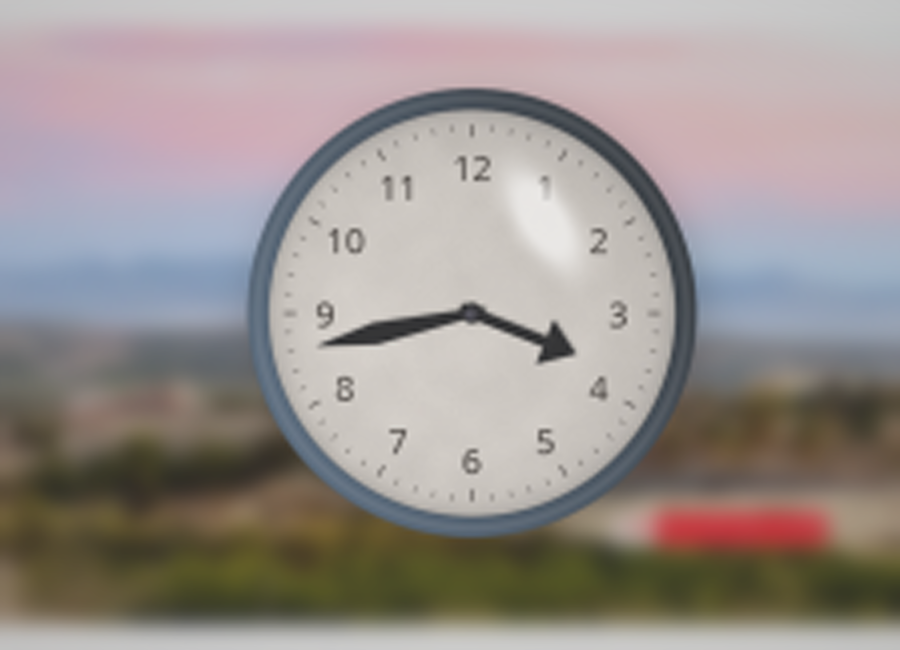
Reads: 3:43
